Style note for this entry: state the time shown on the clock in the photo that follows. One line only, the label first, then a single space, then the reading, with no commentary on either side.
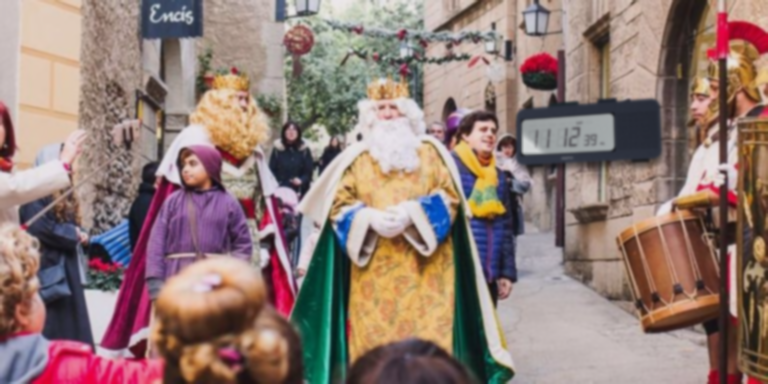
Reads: 11:12
